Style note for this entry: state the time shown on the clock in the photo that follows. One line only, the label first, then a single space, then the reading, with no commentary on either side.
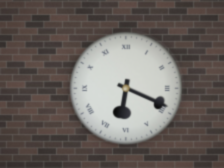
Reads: 6:19
